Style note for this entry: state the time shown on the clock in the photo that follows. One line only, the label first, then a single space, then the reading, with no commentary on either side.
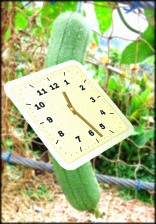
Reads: 12:28
